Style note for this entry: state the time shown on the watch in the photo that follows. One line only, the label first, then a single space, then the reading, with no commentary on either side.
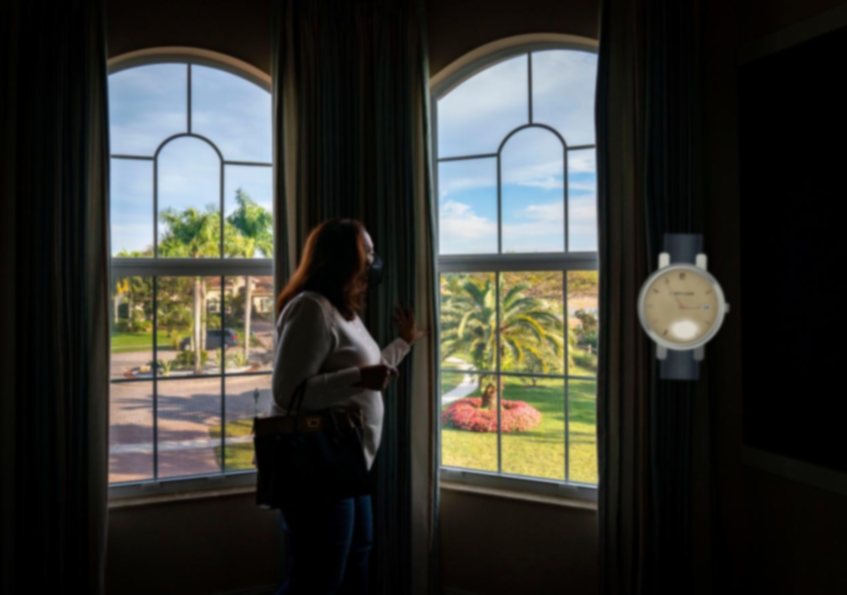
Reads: 2:54
